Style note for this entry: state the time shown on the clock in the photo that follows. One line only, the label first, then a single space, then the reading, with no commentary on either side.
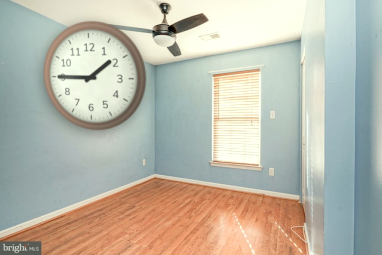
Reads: 1:45
